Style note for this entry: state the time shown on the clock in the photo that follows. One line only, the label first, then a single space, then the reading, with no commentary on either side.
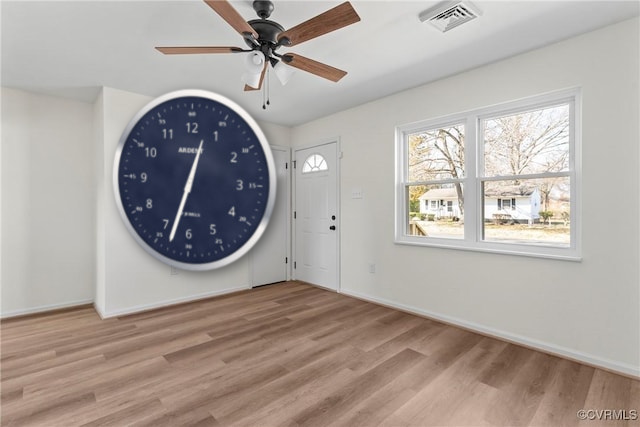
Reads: 12:33
